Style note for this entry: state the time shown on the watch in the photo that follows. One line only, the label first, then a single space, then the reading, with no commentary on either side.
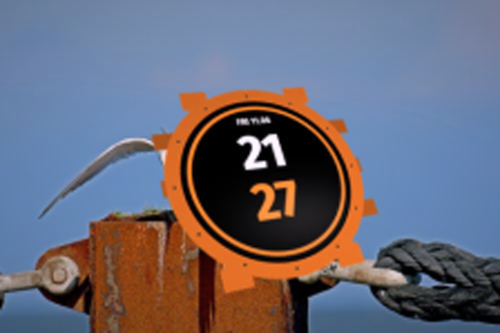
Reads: 21:27
